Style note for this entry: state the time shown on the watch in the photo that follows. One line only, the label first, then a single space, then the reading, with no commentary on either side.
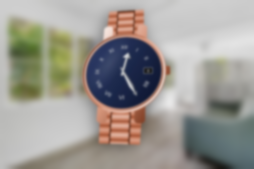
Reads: 12:25
